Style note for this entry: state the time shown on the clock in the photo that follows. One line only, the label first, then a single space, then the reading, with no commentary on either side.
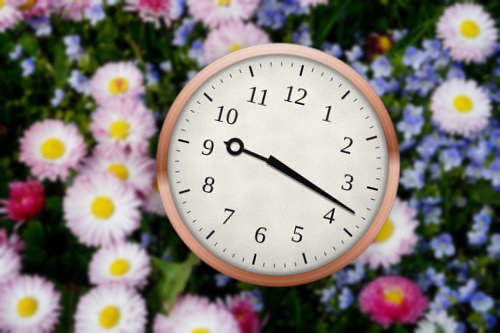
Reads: 9:18
